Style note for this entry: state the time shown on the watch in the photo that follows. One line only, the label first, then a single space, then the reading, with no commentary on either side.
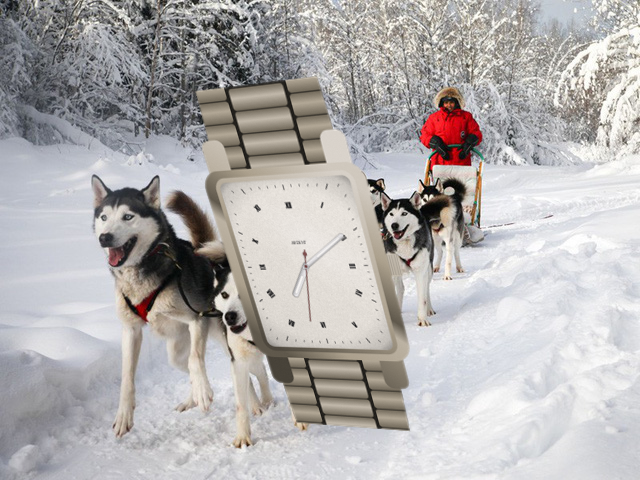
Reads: 7:09:32
